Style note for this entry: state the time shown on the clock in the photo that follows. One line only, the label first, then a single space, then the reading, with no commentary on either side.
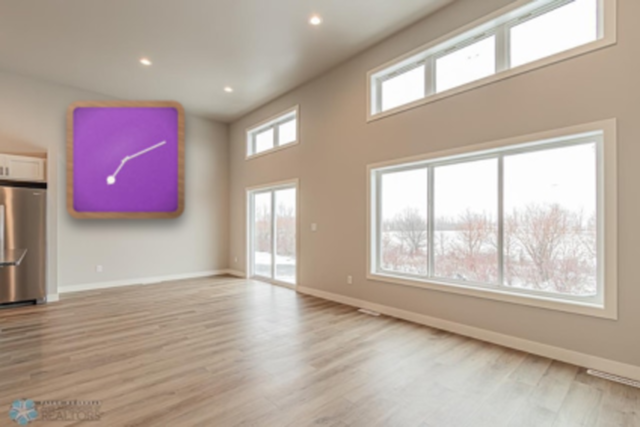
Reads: 7:11
